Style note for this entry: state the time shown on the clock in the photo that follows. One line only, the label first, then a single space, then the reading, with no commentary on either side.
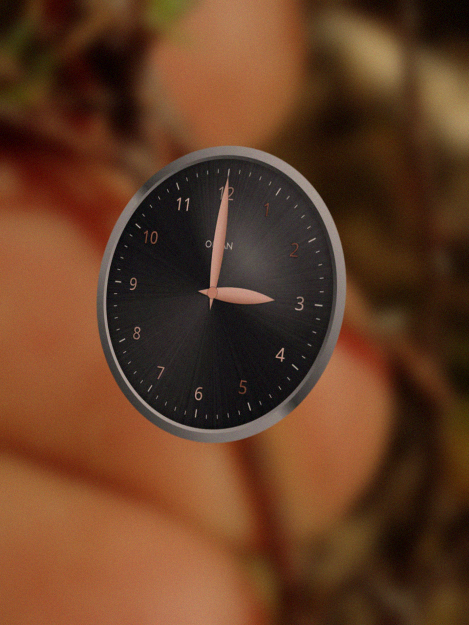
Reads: 3:00
